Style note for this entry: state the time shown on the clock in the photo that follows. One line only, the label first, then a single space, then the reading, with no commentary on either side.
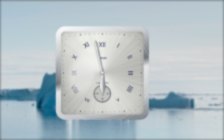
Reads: 5:58
